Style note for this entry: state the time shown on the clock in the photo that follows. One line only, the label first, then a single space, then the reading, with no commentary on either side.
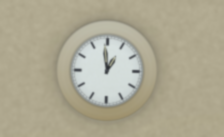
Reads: 12:59
